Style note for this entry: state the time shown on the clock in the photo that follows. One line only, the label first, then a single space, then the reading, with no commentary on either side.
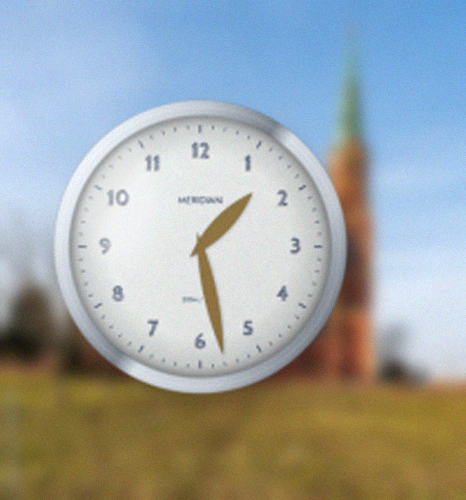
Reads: 1:28
